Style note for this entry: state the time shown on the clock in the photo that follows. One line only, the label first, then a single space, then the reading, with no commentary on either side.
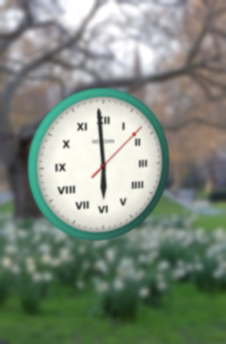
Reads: 5:59:08
